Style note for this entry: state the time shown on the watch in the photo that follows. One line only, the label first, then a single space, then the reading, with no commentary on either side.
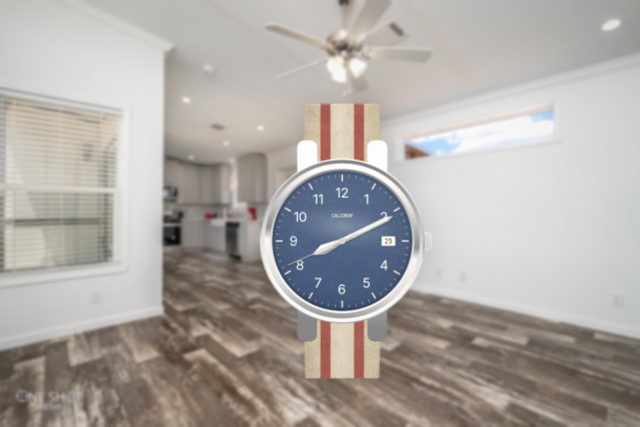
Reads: 8:10:41
